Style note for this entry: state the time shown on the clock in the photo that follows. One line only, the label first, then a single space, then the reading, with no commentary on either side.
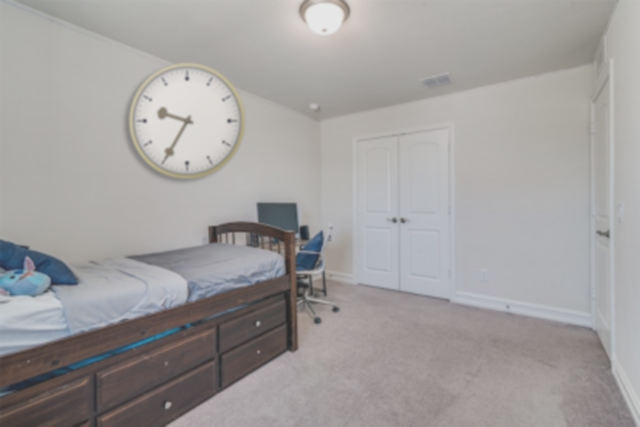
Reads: 9:35
